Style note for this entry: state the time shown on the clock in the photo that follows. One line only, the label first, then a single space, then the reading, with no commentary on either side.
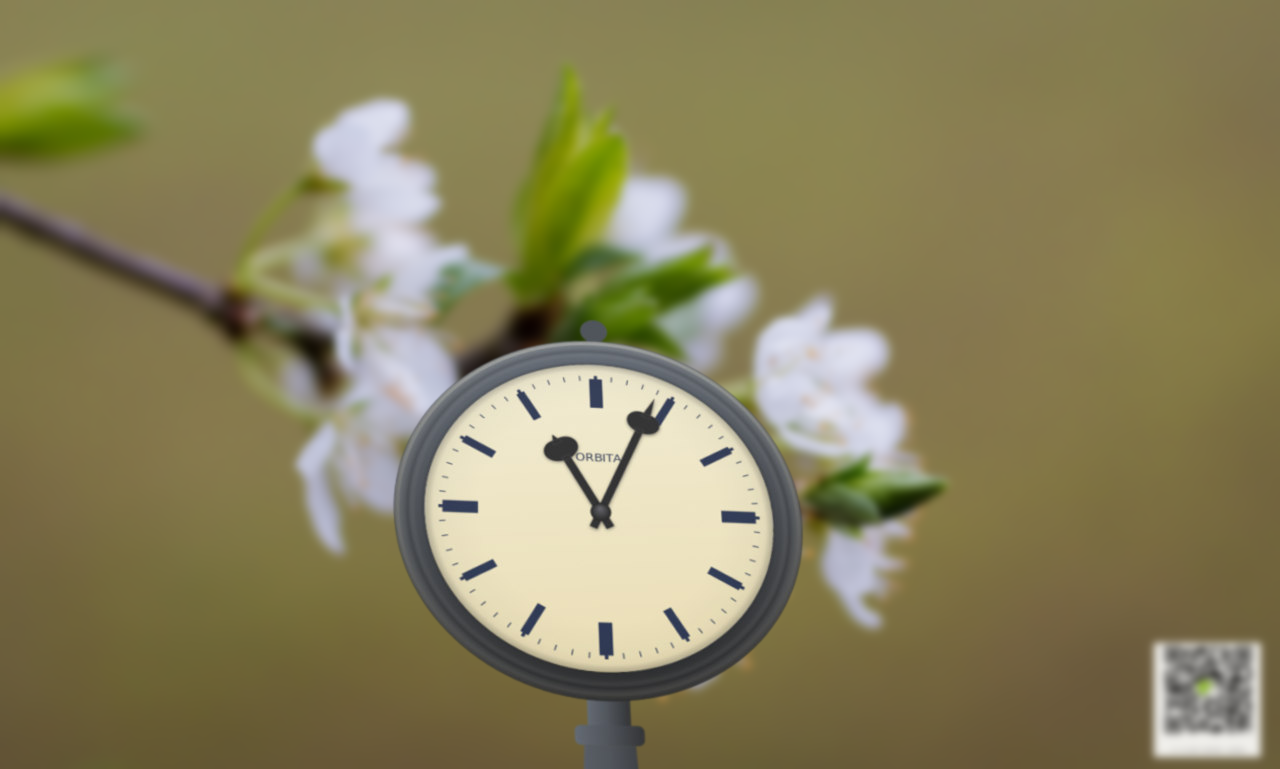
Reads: 11:04
